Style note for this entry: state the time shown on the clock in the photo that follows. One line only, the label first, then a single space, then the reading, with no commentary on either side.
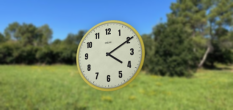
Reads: 4:10
